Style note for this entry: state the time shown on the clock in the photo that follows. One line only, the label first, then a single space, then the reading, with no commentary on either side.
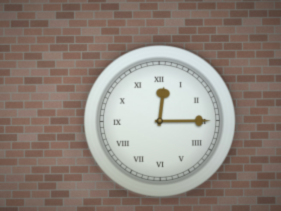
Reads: 12:15
